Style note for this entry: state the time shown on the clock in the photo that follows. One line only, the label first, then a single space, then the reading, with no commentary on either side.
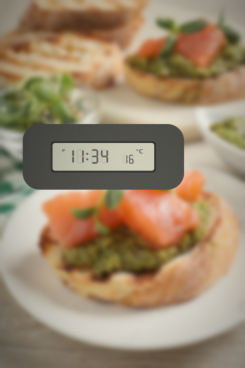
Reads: 11:34
